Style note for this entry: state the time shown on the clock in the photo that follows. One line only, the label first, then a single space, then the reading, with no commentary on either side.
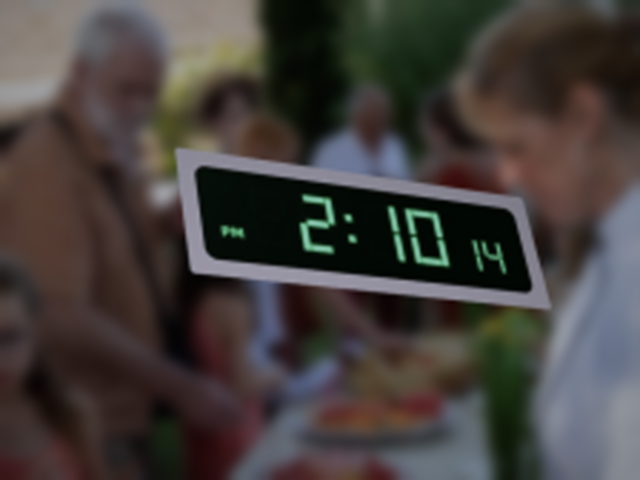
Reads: 2:10:14
